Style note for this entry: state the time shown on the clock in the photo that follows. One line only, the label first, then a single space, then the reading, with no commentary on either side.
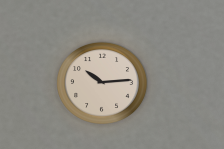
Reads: 10:14
